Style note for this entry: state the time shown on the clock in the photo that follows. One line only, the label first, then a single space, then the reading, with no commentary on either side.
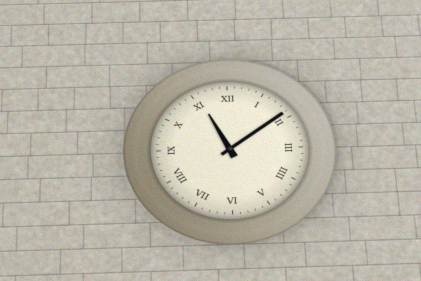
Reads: 11:09
